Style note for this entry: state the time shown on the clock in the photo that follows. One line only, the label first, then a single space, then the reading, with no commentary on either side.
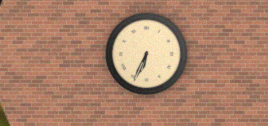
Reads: 6:34
